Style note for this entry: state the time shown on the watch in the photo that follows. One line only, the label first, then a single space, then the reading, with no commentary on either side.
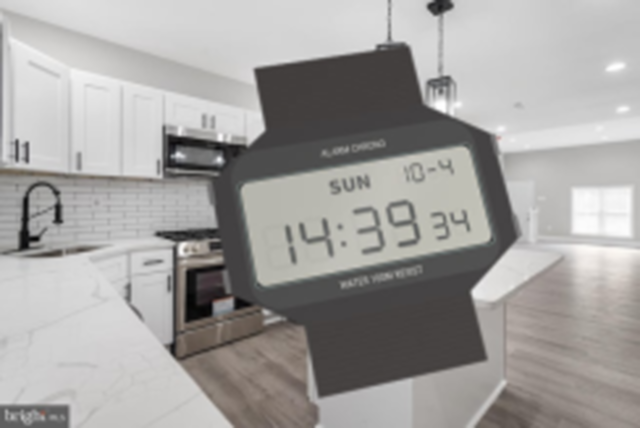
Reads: 14:39:34
